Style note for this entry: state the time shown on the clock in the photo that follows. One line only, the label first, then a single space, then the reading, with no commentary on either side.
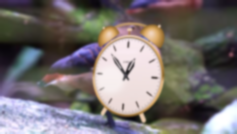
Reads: 12:53
